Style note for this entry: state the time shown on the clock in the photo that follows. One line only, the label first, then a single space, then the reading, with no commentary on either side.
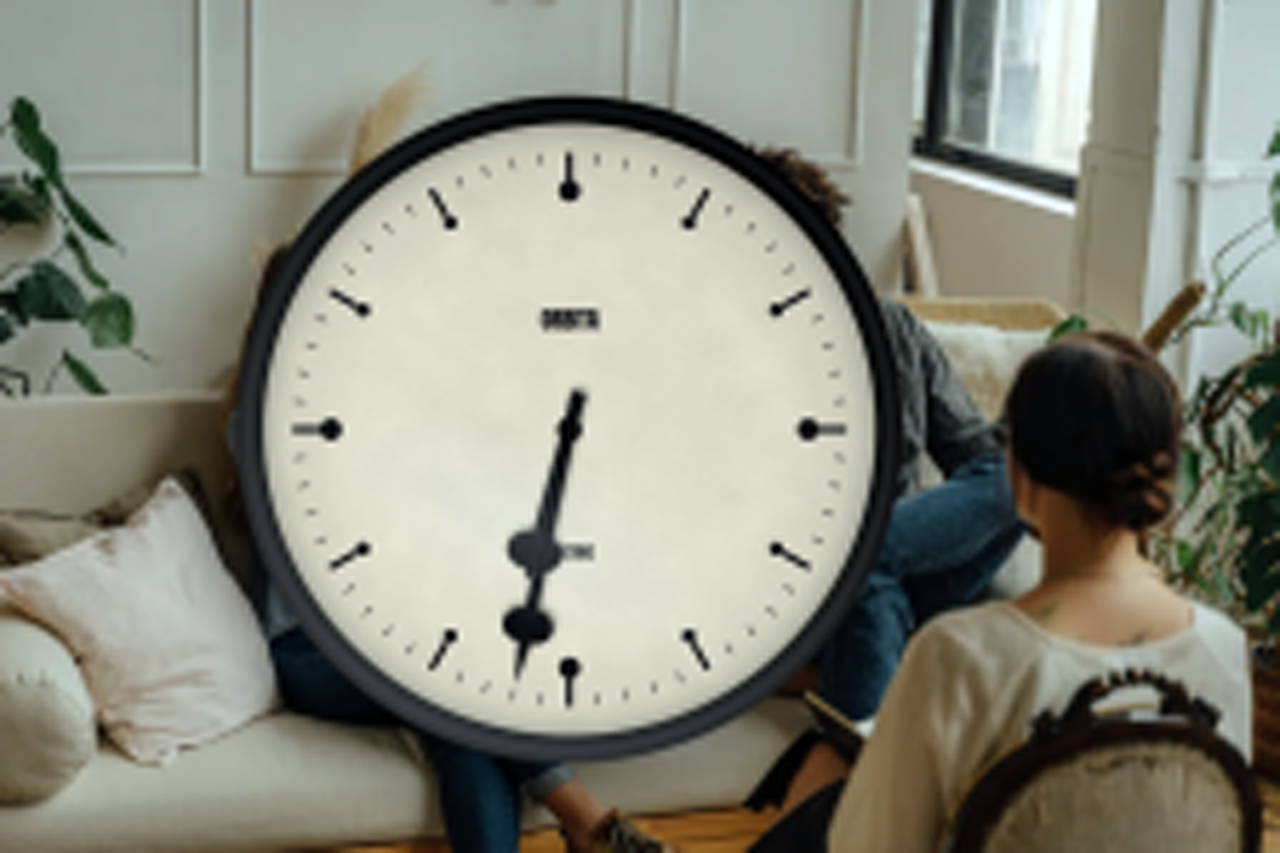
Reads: 6:32
